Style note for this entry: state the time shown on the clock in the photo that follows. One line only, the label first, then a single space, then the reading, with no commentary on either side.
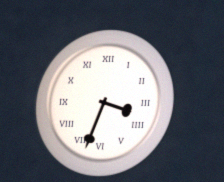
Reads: 3:33
